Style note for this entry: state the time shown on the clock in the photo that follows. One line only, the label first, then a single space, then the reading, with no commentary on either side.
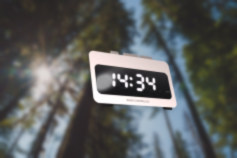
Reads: 14:34
